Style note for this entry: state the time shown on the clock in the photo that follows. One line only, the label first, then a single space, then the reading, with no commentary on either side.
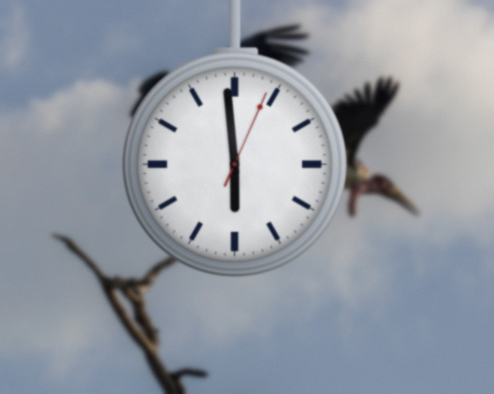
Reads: 5:59:04
